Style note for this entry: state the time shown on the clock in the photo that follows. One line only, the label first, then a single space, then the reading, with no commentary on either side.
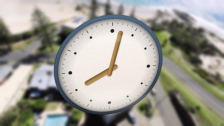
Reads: 8:02
